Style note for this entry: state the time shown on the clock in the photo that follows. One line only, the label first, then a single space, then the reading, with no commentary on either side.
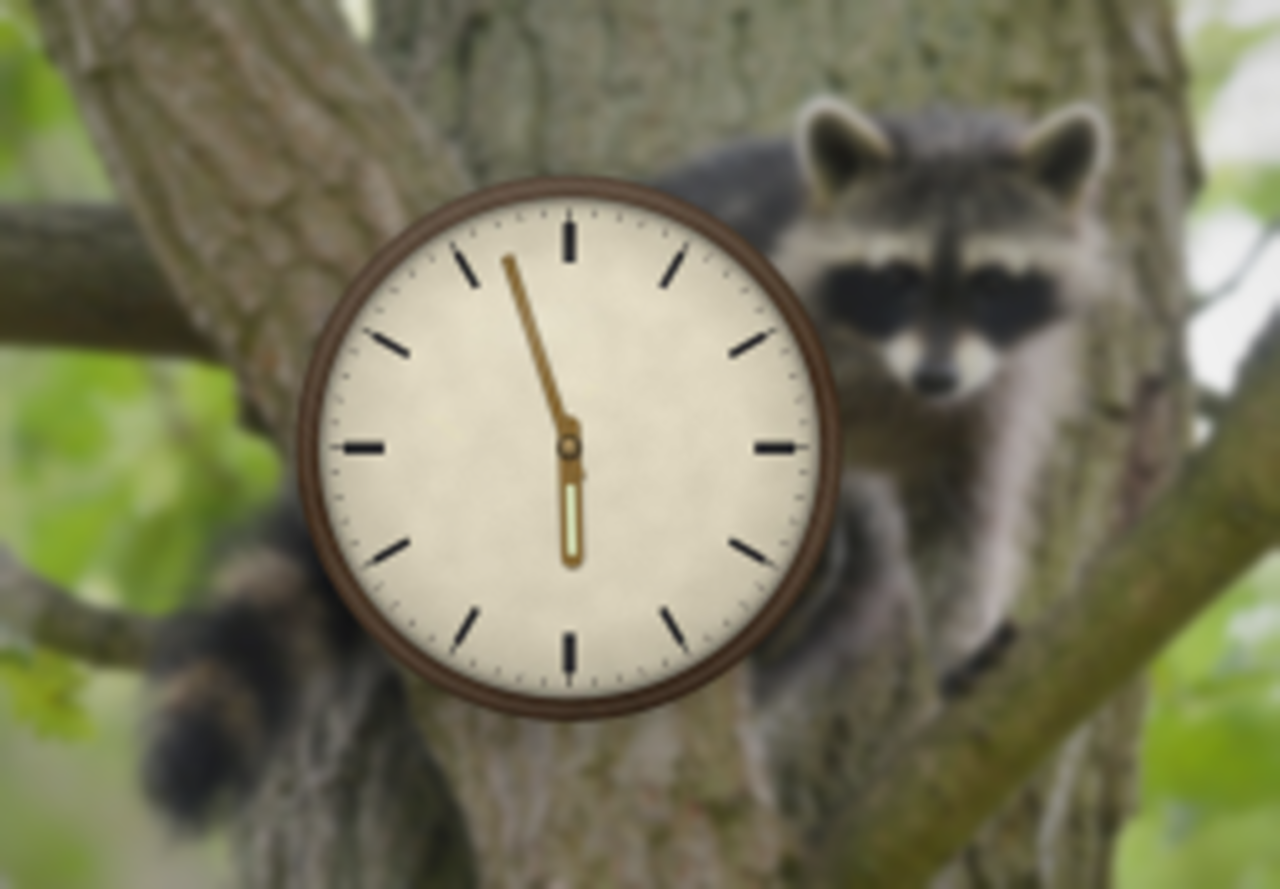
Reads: 5:57
